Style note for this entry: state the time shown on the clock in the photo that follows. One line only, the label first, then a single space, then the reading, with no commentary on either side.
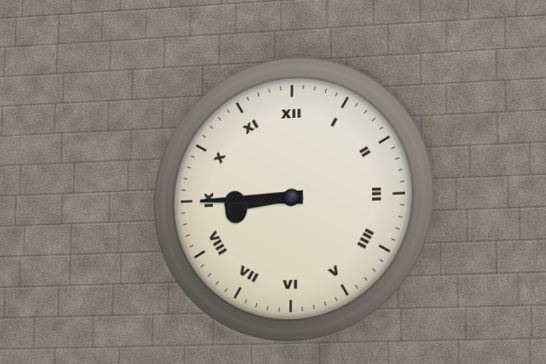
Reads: 8:45
